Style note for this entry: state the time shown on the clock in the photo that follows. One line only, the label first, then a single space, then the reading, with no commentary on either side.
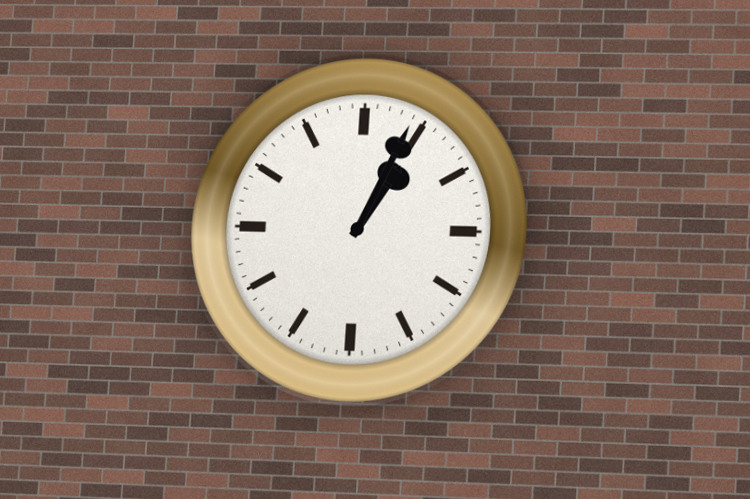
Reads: 1:04
